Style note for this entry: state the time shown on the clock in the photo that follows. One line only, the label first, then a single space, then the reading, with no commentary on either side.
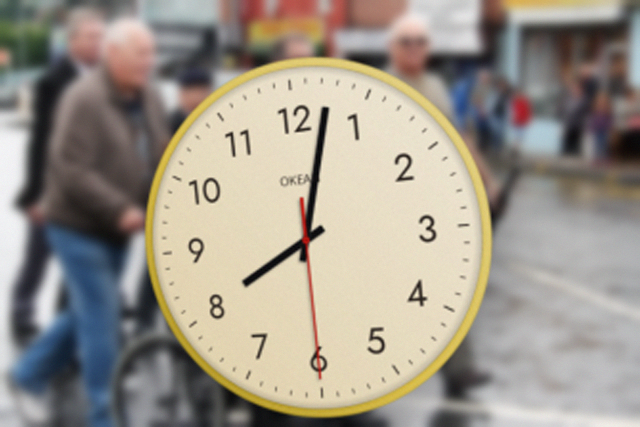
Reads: 8:02:30
